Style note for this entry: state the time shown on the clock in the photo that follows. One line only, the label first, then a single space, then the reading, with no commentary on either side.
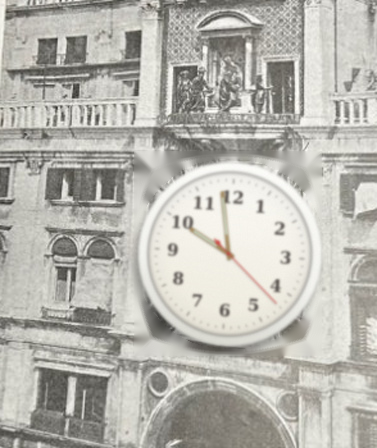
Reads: 9:58:22
